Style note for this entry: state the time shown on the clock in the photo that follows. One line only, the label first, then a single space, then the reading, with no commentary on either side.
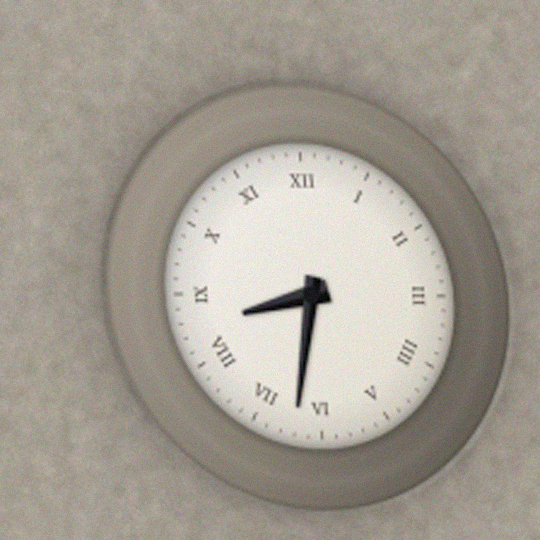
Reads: 8:32
